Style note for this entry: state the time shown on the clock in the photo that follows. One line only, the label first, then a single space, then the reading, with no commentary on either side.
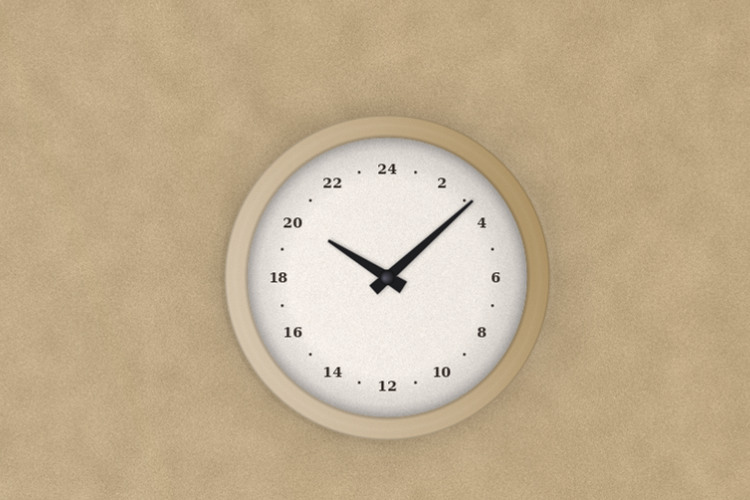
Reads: 20:08
